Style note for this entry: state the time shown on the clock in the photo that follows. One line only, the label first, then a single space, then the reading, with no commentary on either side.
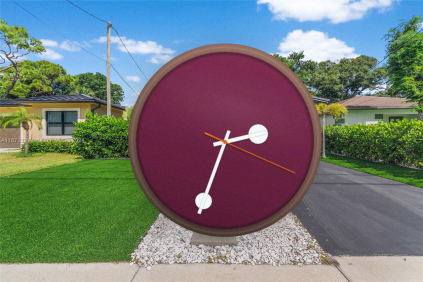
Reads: 2:33:19
